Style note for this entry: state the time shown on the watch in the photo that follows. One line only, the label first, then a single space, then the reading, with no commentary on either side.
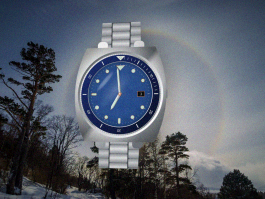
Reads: 6:59
